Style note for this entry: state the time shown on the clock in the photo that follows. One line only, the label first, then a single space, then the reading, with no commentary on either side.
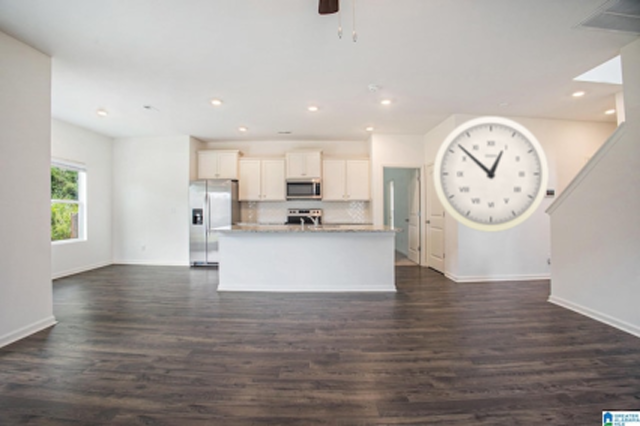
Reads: 12:52
